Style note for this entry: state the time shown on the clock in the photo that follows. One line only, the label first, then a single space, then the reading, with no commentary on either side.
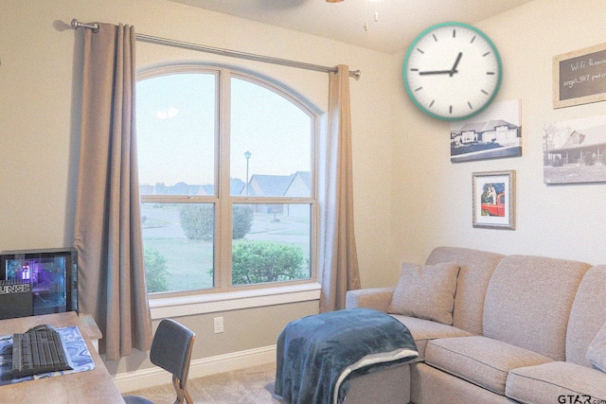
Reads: 12:44
